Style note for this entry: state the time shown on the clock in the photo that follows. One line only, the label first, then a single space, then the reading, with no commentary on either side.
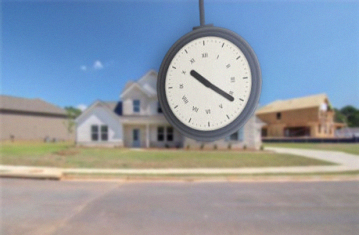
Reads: 10:21
